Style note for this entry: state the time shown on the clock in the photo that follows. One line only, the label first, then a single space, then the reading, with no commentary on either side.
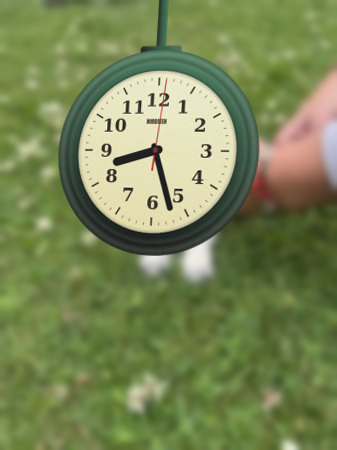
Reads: 8:27:01
